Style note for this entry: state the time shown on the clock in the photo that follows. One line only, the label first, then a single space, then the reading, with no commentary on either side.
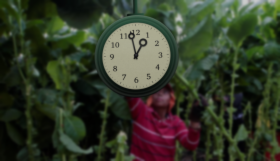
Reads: 12:58
